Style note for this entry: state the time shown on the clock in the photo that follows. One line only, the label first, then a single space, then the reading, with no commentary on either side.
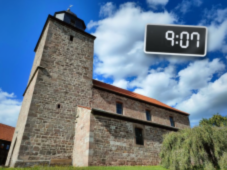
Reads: 9:07
